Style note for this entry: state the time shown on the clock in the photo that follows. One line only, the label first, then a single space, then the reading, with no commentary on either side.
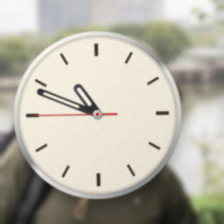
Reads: 10:48:45
